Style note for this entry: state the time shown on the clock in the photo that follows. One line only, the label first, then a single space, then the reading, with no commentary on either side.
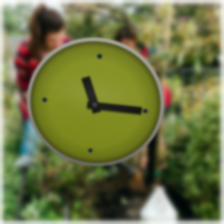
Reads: 11:15
